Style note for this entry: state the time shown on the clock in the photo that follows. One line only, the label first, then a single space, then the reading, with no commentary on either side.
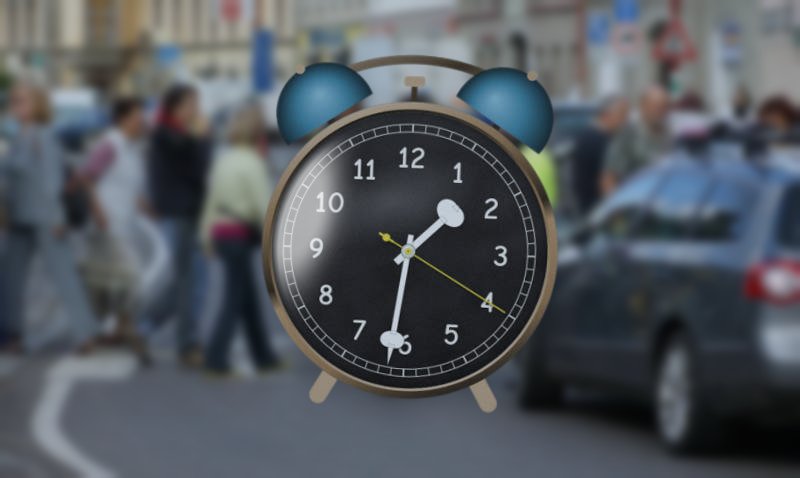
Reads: 1:31:20
